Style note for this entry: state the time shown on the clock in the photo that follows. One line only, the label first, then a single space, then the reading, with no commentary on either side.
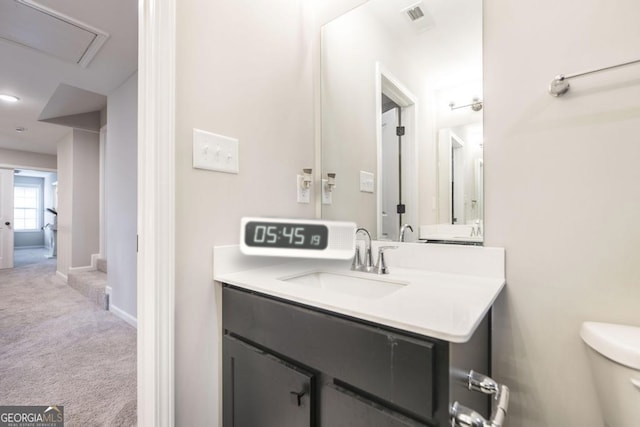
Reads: 5:45
